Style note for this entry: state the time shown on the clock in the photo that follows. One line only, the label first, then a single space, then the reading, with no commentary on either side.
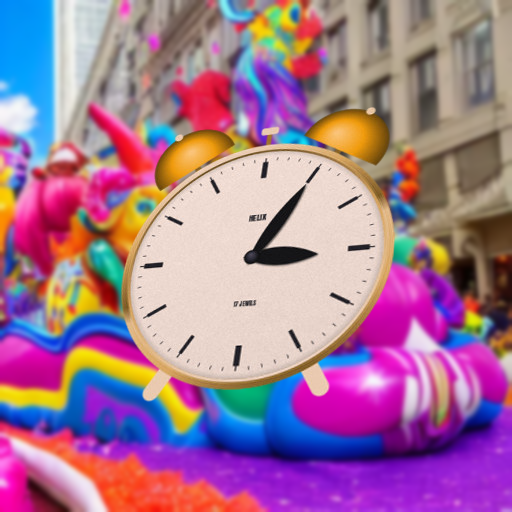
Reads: 3:05
